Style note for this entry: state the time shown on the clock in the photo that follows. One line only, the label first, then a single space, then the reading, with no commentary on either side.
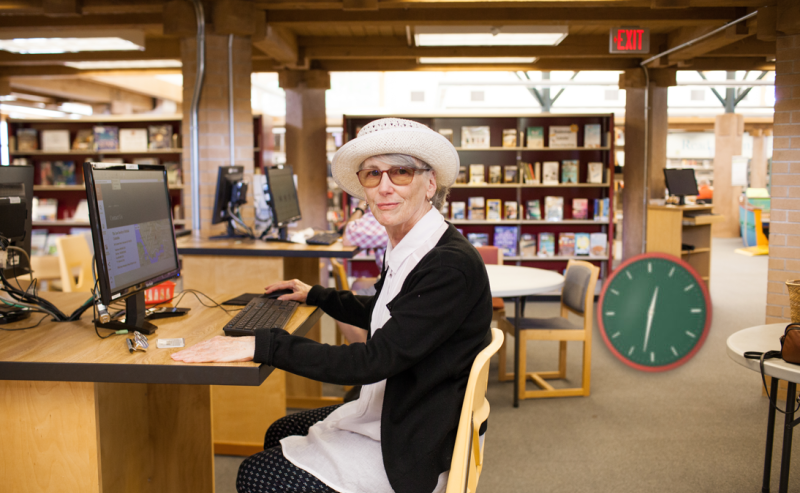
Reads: 12:32
